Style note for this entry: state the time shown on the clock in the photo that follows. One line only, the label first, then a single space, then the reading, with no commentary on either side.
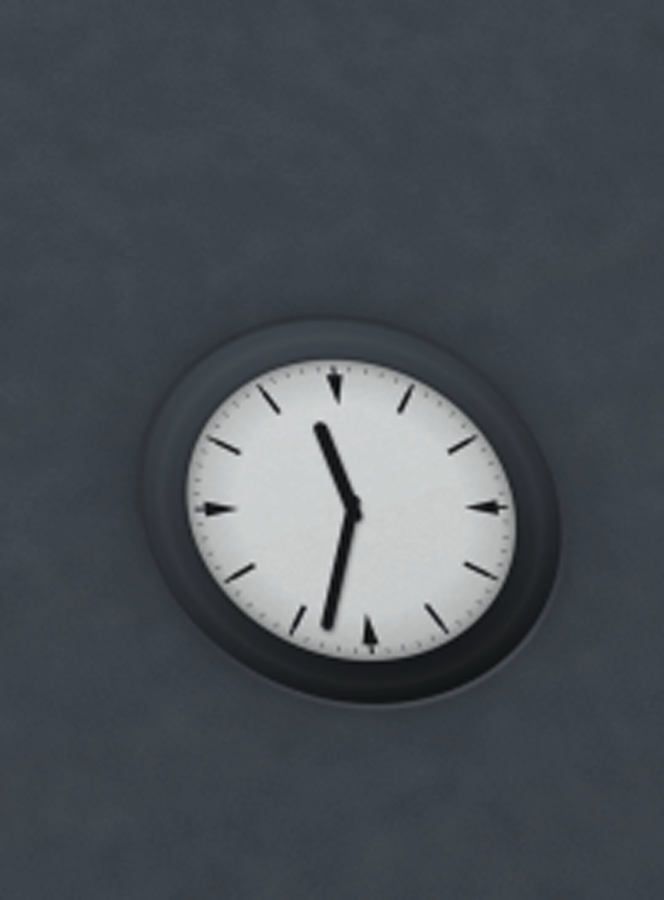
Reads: 11:33
